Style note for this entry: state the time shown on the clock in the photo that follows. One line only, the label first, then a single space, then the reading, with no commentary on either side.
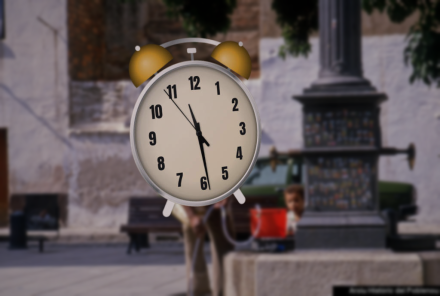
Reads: 11:28:54
